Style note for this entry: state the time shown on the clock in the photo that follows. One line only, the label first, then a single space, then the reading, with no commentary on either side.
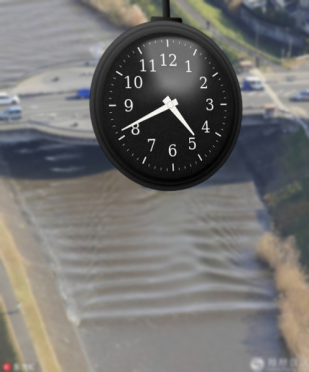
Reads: 4:41
